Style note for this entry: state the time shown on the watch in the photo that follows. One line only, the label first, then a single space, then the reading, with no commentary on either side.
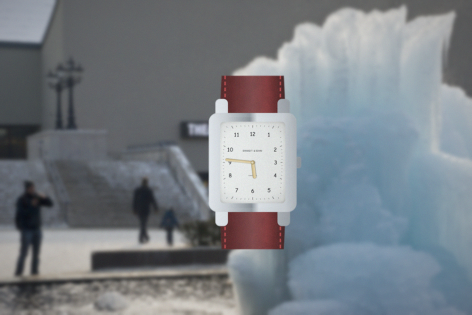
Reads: 5:46
